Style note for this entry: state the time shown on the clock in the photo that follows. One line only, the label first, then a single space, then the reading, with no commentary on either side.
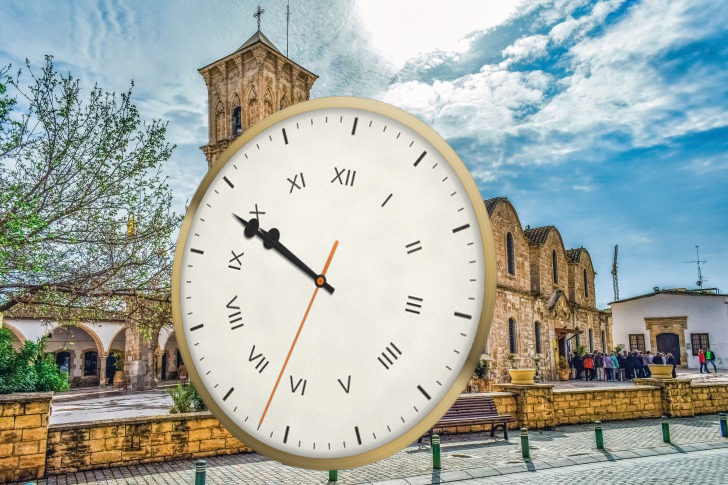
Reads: 9:48:32
